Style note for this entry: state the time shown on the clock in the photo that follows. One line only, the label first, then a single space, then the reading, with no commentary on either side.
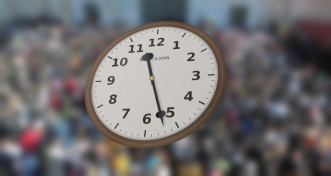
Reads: 11:27
